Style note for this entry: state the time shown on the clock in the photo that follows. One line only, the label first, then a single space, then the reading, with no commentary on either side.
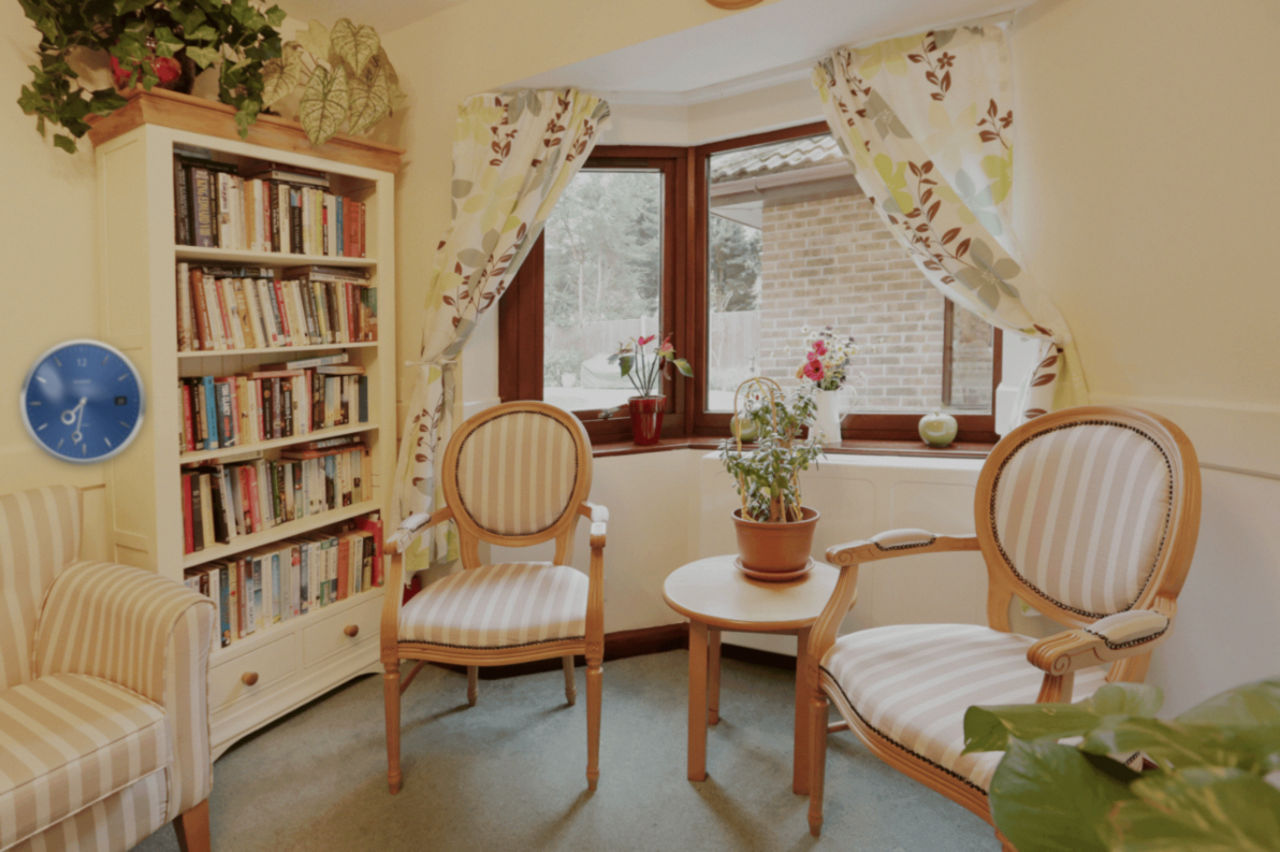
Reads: 7:32
